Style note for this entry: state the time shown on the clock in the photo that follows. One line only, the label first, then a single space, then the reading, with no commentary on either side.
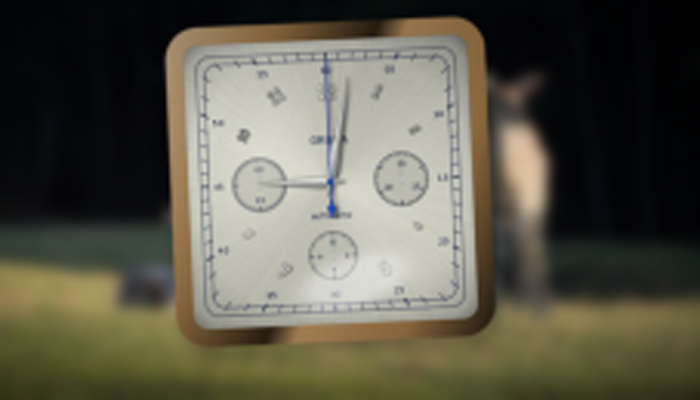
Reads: 9:02
